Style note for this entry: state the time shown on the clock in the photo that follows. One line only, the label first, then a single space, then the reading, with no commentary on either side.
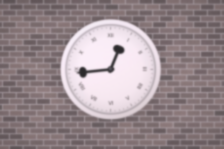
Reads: 12:44
